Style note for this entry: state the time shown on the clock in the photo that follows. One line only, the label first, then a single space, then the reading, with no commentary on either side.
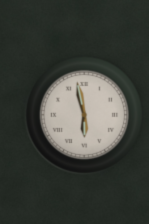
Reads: 5:58
